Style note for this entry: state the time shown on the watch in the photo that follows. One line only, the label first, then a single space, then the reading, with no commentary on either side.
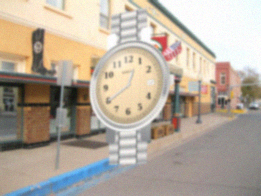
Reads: 12:40
